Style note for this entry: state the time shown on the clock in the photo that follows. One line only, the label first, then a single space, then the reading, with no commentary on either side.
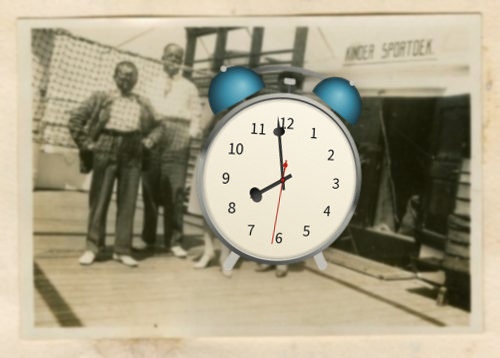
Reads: 7:58:31
